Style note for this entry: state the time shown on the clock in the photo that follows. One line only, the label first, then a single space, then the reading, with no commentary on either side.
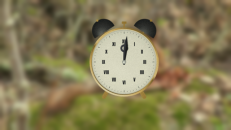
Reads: 12:01
